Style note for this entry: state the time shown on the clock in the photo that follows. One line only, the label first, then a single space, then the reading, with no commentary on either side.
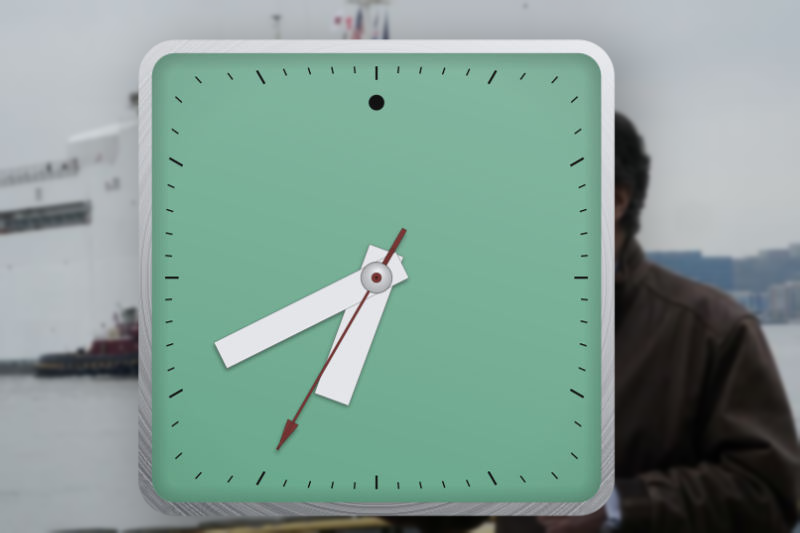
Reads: 6:40:35
